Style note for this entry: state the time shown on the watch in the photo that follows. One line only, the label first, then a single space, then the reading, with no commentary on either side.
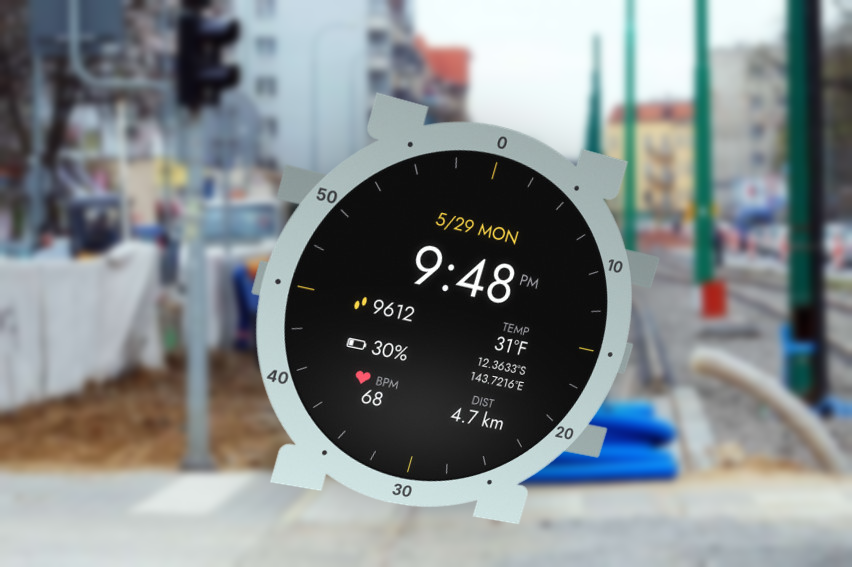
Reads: 9:48
